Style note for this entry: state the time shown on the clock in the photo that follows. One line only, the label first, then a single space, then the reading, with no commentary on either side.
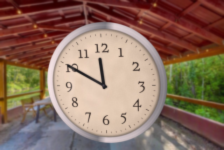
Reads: 11:50
